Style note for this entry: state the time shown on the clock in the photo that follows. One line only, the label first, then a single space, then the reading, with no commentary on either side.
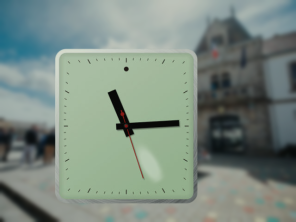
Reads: 11:14:27
